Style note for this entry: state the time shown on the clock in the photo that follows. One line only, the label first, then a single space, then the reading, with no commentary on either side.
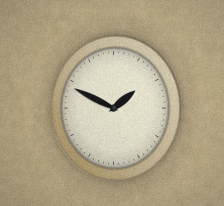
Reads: 1:49
